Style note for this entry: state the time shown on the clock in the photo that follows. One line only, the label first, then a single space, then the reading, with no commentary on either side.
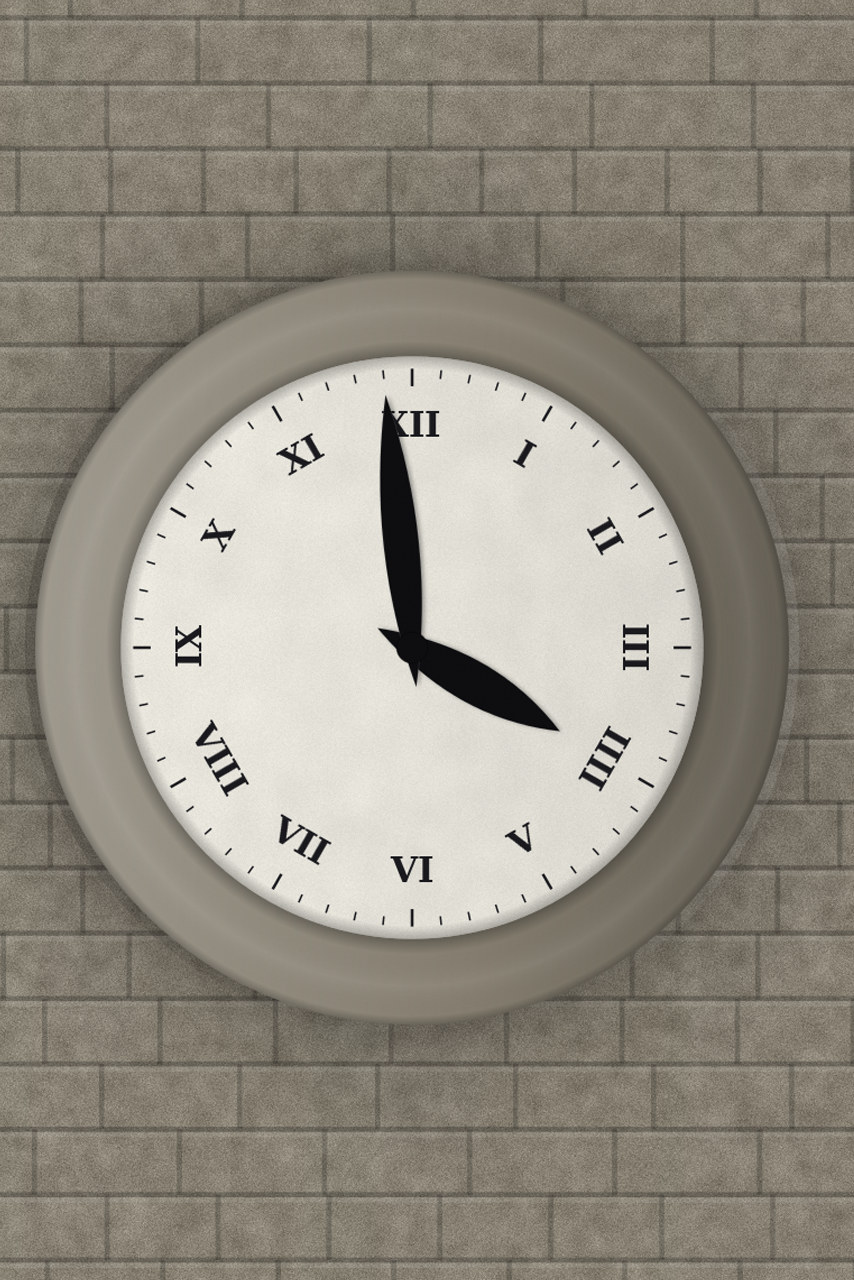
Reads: 3:59
